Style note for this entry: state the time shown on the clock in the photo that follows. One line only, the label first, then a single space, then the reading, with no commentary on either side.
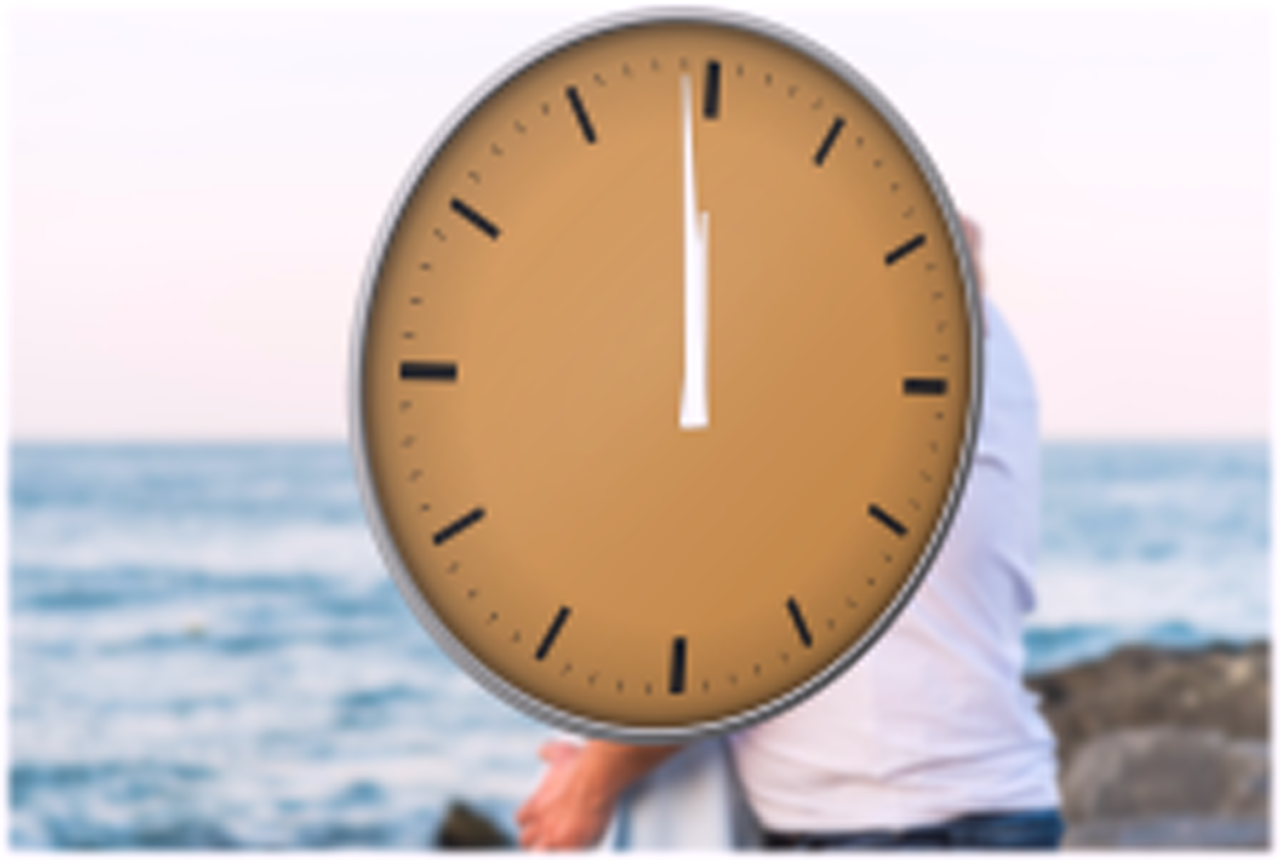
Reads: 11:59
